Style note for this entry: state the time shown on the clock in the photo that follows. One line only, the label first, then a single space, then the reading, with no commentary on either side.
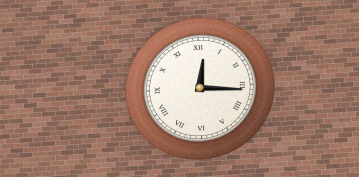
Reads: 12:16
